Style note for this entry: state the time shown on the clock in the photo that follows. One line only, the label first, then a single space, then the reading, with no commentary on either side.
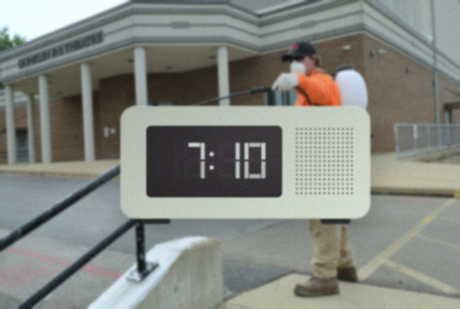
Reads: 7:10
